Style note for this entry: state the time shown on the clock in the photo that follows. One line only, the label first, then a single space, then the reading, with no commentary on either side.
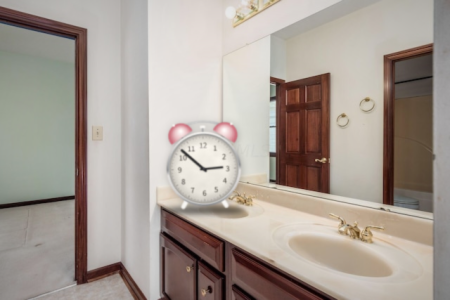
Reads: 2:52
